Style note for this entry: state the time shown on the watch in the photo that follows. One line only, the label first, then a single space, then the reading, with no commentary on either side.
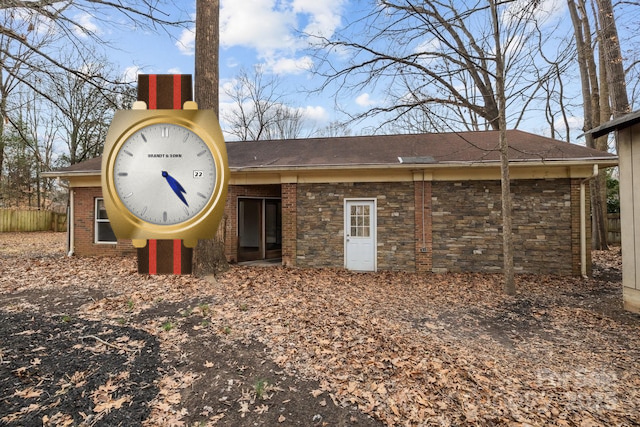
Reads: 4:24
